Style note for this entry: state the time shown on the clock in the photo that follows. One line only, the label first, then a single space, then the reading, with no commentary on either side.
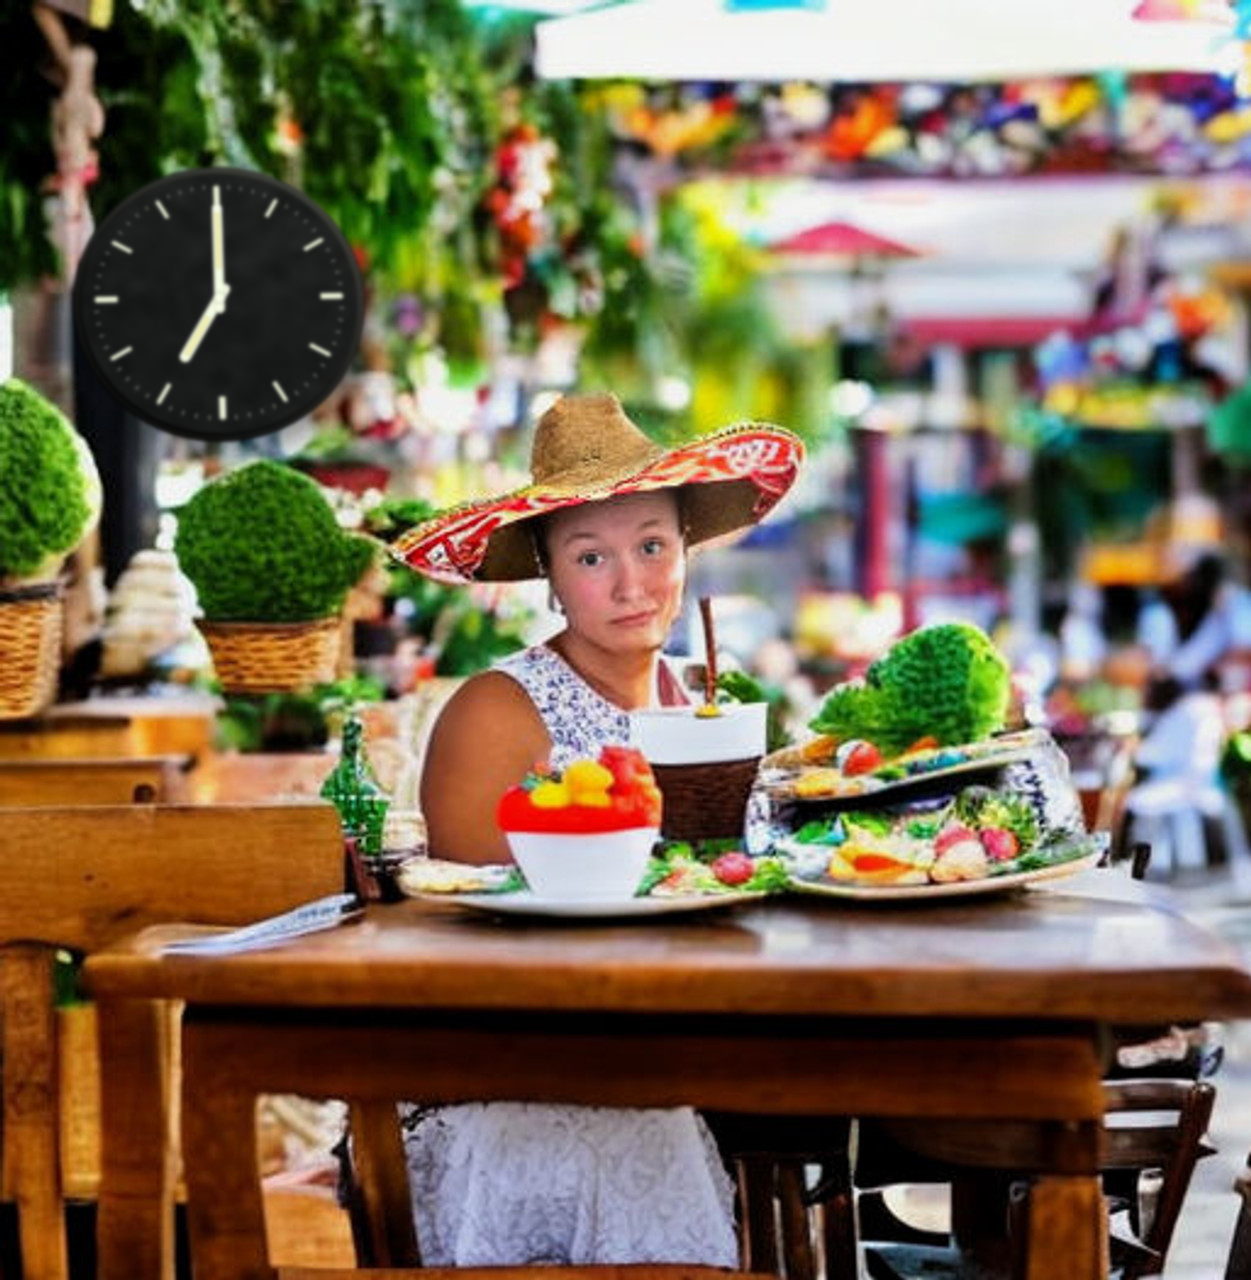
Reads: 7:00
